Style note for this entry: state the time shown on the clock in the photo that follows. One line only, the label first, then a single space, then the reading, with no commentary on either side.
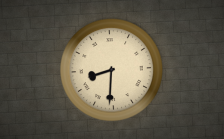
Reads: 8:31
